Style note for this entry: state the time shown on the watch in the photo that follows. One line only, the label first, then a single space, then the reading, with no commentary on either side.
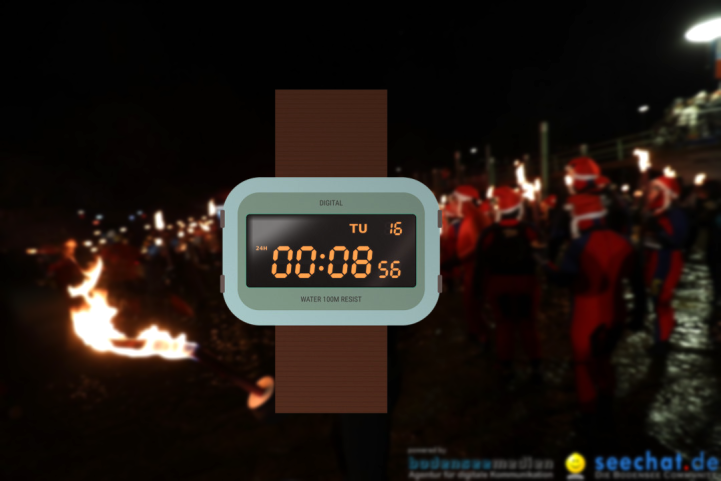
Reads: 0:08:56
